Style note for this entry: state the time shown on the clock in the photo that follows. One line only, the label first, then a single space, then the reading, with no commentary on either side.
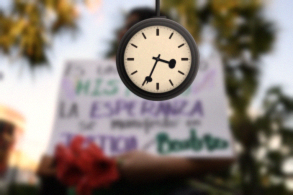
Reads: 3:34
